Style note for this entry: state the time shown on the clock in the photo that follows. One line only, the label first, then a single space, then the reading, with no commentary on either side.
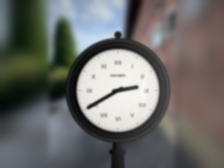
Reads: 2:40
